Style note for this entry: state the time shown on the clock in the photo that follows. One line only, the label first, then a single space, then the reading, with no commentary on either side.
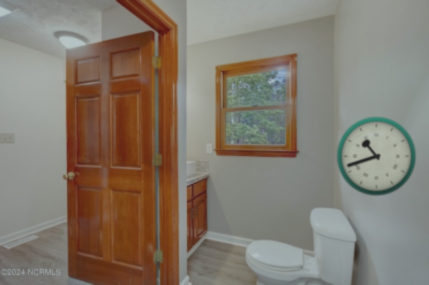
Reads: 10:42
